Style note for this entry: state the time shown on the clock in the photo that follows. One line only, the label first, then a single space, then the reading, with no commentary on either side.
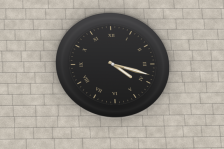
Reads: 4:18
